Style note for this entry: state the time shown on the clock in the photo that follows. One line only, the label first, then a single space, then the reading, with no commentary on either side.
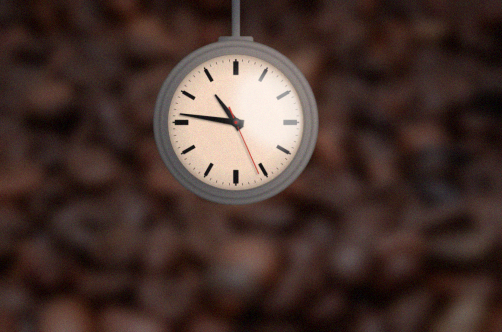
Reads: 10:46:26
